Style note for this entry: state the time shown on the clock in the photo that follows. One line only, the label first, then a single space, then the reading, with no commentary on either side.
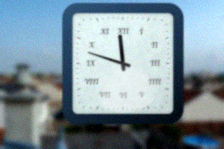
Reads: 11:48
